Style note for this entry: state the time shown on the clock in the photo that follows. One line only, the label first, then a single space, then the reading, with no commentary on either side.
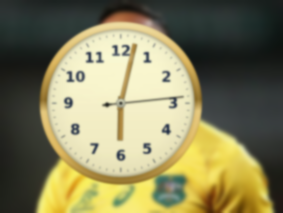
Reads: 6:02:14
